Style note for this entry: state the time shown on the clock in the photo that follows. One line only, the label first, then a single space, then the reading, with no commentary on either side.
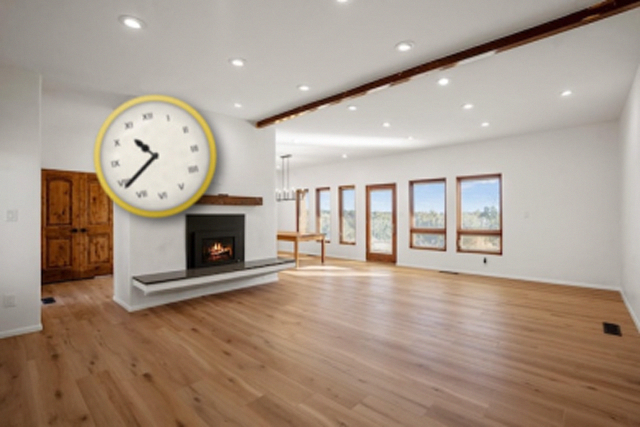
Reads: 10:39
